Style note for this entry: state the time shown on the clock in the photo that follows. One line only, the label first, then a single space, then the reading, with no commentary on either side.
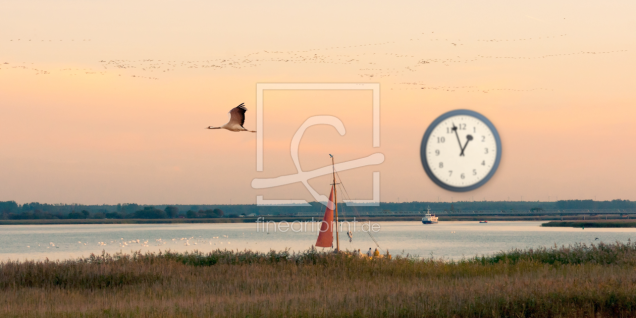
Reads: 12:57
